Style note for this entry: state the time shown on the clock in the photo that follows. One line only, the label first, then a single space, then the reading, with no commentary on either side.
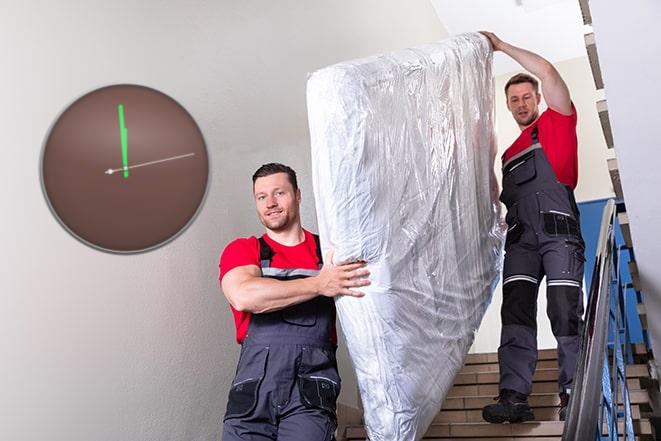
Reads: 11:59:13
